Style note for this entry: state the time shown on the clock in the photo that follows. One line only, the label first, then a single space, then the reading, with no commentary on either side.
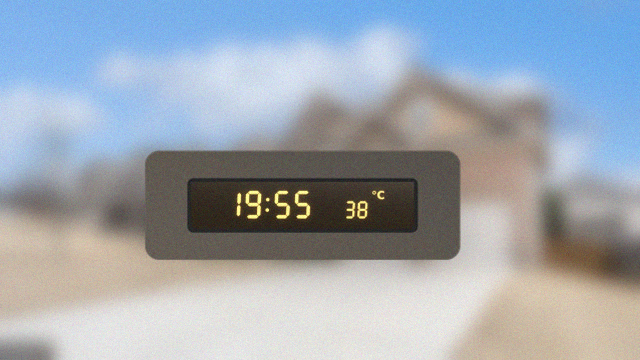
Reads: 19:55
